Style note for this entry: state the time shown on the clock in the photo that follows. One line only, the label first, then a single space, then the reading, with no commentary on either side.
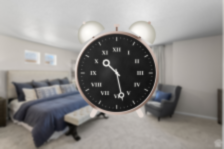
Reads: 10:28
